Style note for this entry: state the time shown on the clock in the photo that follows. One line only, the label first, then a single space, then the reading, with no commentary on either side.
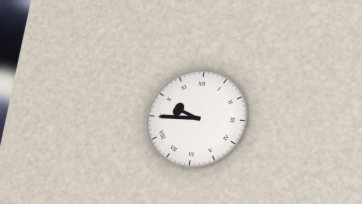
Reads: 9:45
